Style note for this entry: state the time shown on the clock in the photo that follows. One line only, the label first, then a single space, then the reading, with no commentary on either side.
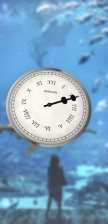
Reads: 2:11
